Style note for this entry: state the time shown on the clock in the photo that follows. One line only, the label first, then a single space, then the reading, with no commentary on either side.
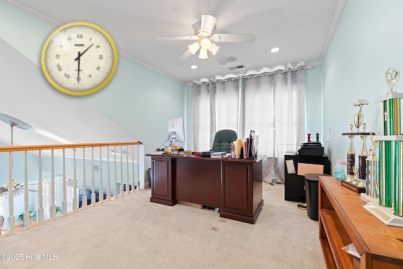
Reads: 1:30
